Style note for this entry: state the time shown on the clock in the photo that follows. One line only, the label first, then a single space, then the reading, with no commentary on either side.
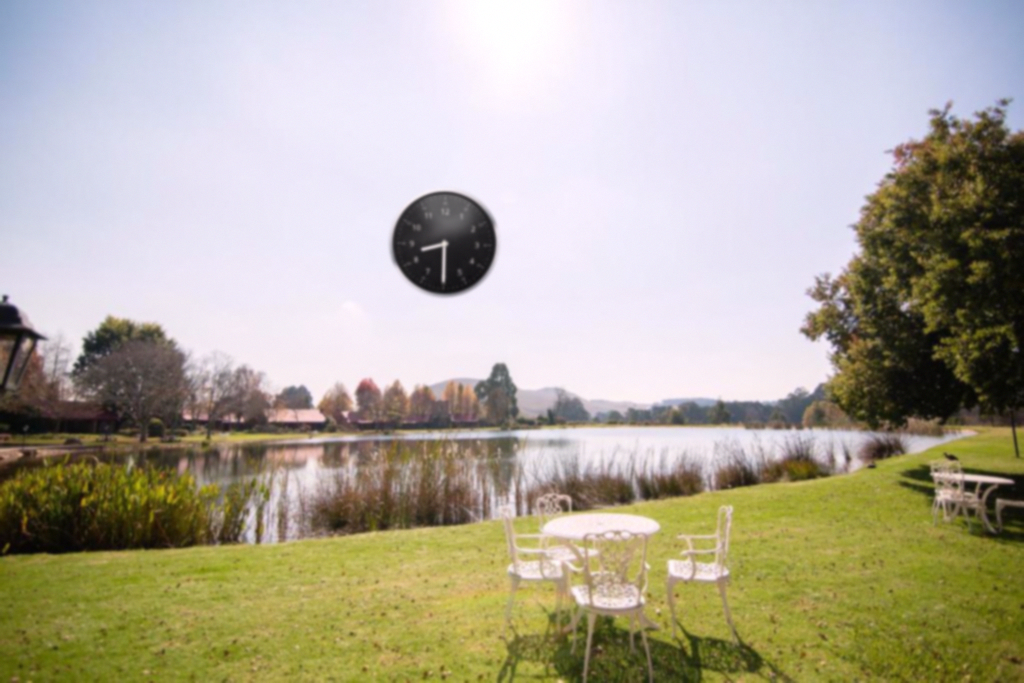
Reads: 8:30
